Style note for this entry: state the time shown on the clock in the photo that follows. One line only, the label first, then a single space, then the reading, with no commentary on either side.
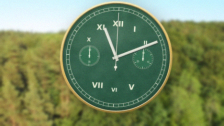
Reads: 11:11
